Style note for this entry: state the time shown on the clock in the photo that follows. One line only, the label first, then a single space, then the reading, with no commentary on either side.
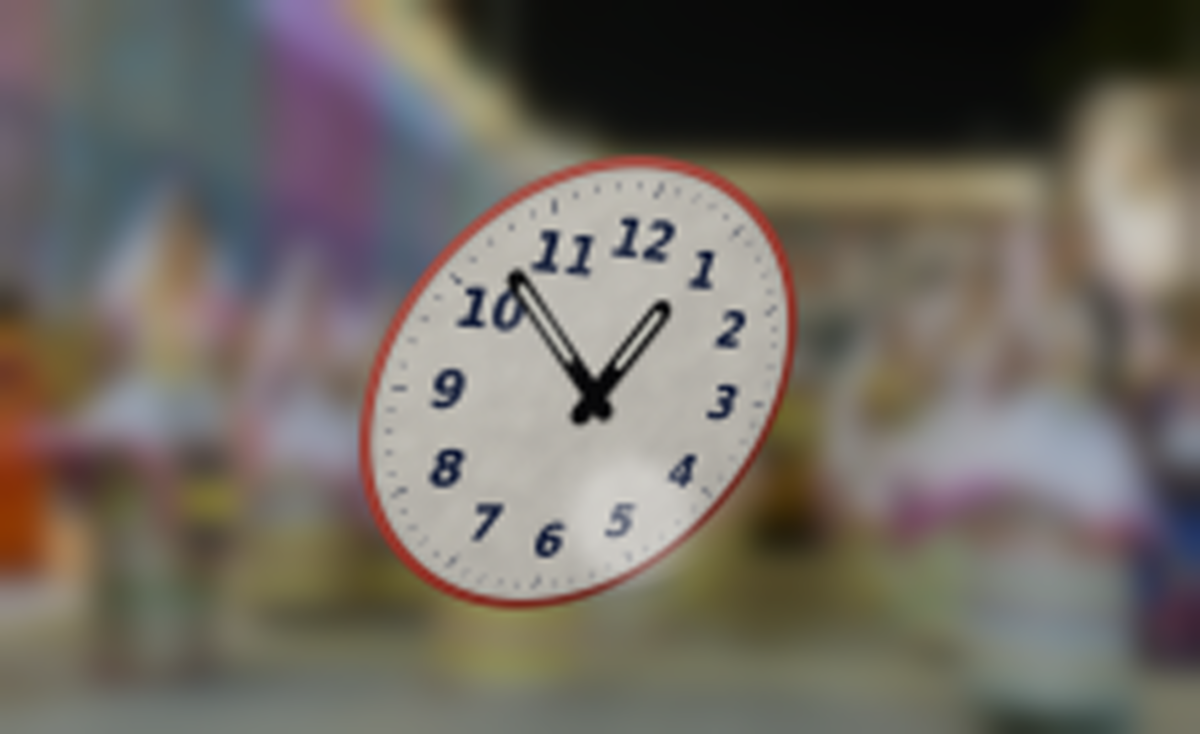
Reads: 12:52
